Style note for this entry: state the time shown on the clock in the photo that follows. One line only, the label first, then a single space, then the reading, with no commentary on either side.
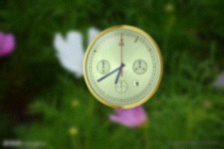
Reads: 6:40
